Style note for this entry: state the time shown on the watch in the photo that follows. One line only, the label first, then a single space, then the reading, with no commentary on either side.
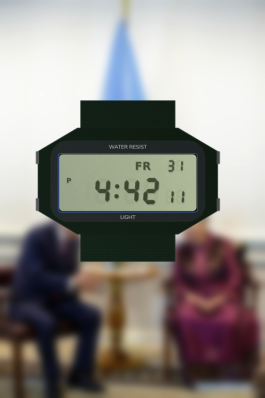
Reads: 4:42:11
